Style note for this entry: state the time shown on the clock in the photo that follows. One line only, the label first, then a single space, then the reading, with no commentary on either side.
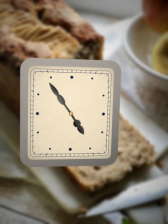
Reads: 4:54
